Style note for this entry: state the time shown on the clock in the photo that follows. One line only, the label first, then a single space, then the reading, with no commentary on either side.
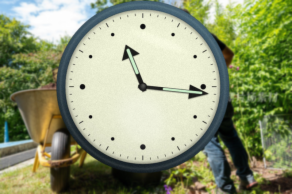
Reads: 11:16
